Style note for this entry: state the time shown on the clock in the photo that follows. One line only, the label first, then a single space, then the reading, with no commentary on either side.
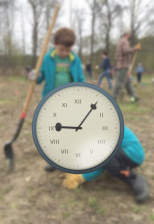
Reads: 9:06
